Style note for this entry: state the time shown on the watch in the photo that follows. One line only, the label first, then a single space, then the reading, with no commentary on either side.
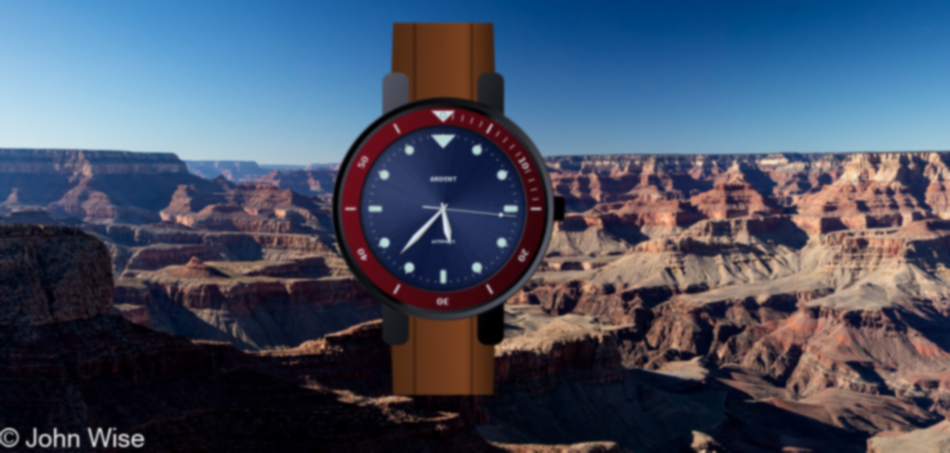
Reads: 5:37:16
